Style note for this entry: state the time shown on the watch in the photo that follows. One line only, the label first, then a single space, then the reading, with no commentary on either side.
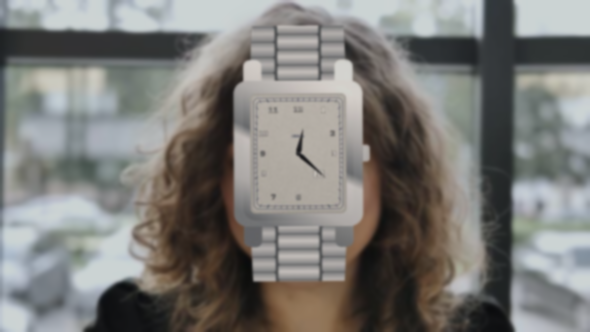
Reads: 12:22
